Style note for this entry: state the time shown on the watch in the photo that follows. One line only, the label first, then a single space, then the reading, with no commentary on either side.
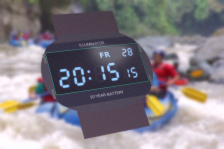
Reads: 20:15:15
